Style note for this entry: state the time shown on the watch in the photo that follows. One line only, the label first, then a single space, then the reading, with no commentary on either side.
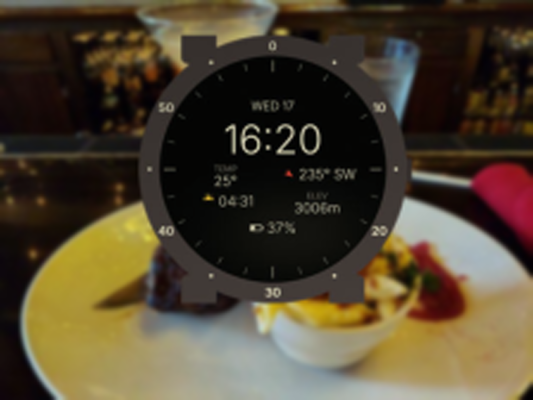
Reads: 16:20
